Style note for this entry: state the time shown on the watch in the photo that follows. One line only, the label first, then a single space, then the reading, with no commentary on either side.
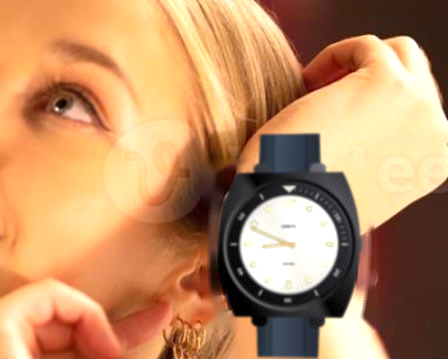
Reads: 8:49
